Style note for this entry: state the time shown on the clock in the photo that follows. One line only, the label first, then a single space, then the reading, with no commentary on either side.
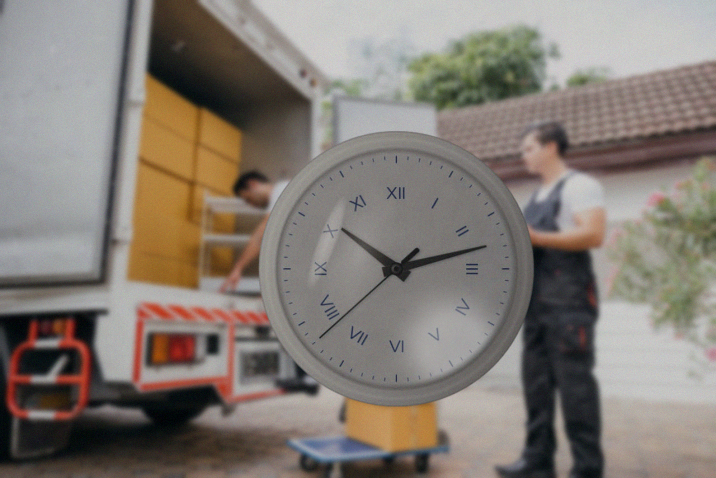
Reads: 10:12:38
